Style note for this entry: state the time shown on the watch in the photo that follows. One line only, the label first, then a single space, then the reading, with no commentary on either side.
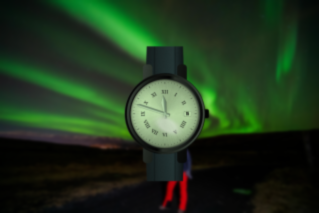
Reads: 11:48
